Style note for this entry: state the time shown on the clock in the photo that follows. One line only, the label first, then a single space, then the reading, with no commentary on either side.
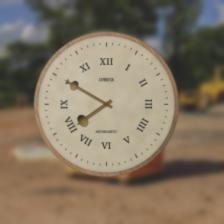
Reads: 7:50
